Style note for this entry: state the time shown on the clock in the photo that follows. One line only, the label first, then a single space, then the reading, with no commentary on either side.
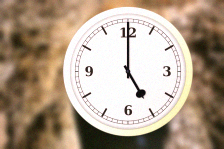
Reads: 5:00
